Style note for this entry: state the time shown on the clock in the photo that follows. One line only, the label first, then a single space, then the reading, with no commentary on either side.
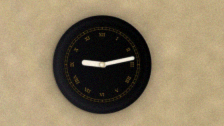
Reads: 9:13
